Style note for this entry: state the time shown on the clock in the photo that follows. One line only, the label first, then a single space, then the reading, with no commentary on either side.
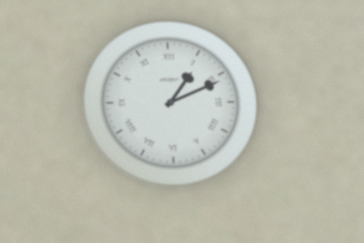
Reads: 1:11
